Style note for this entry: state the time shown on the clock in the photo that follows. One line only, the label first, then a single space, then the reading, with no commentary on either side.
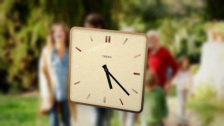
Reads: 5:22
